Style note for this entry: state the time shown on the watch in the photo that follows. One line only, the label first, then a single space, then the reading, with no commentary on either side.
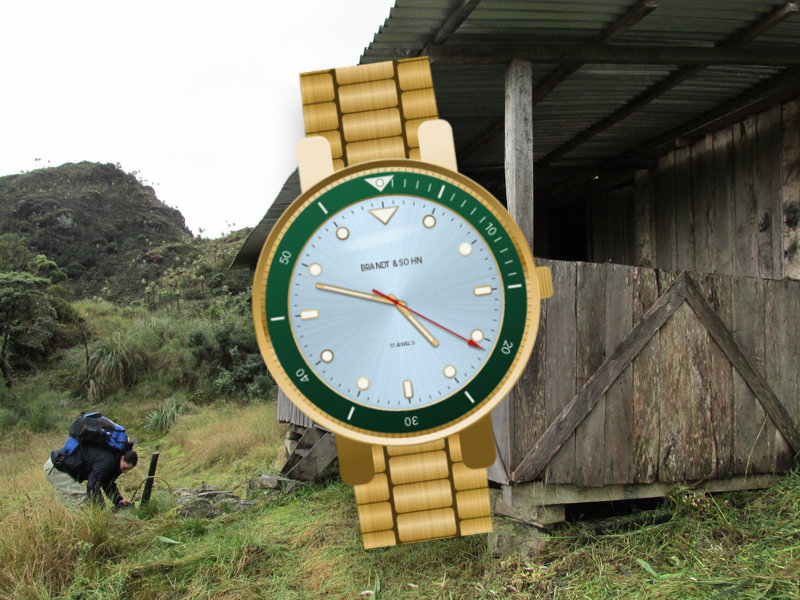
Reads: 4:48:21
